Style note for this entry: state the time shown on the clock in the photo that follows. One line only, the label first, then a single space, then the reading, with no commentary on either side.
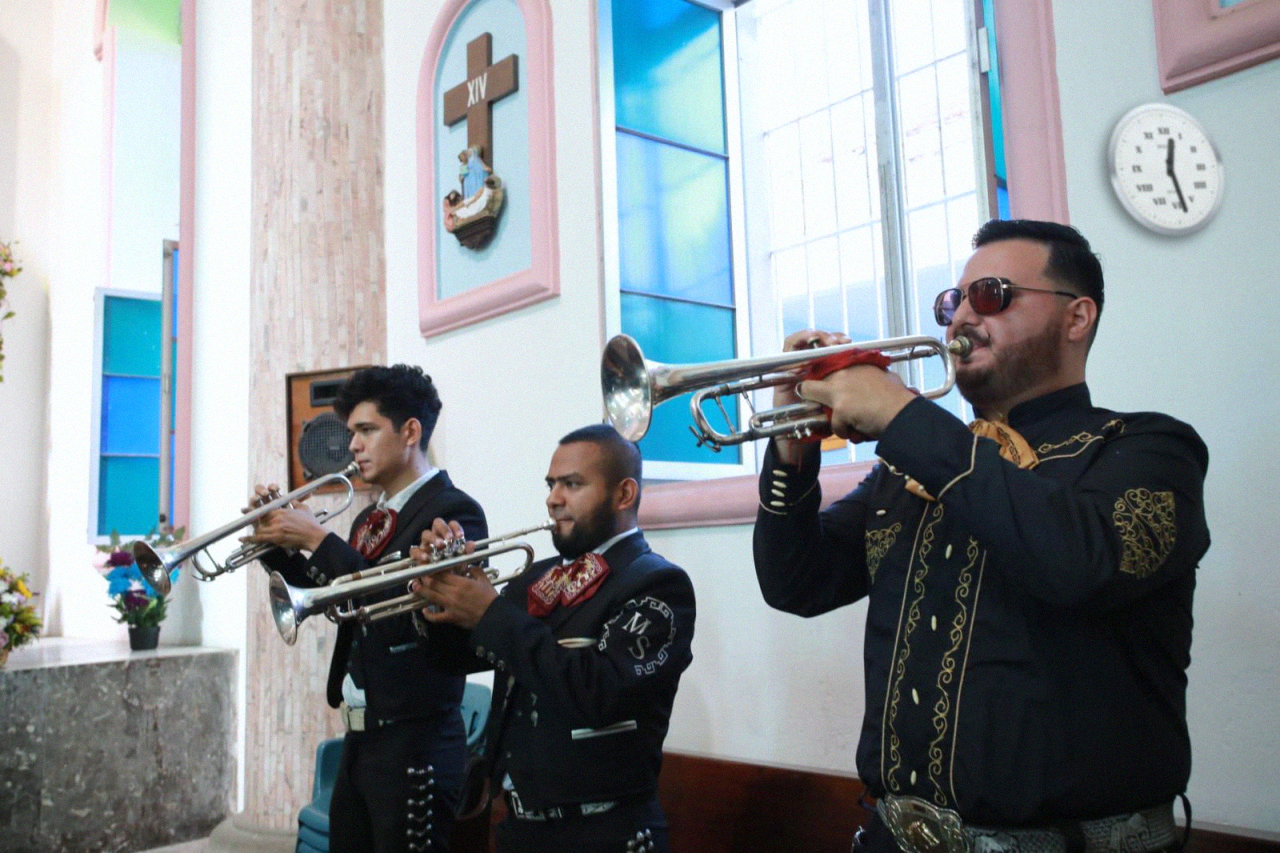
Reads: 12:28
